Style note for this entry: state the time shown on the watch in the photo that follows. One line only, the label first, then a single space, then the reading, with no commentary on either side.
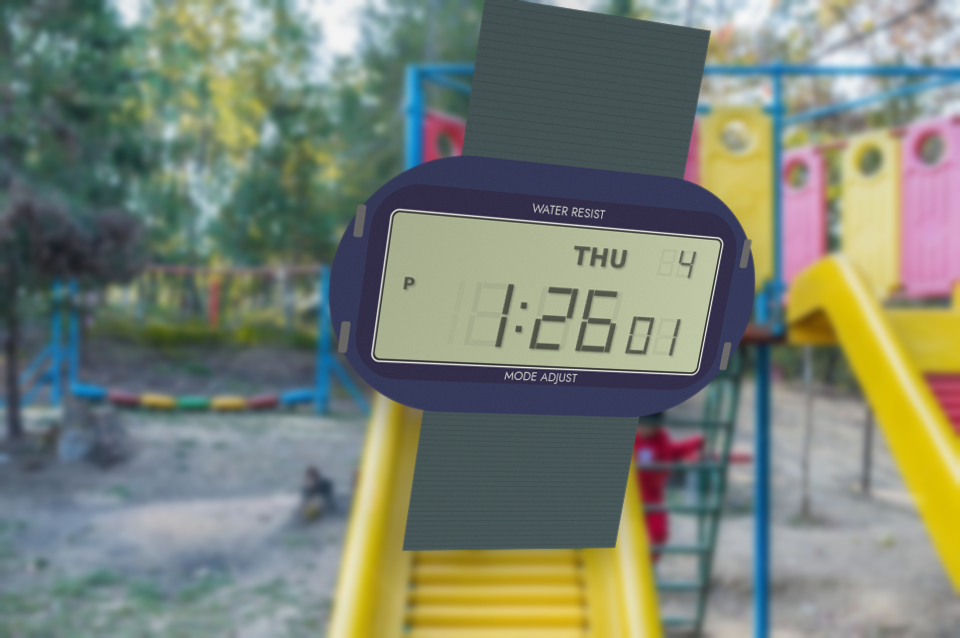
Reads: 1:26:01
